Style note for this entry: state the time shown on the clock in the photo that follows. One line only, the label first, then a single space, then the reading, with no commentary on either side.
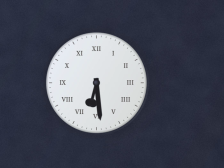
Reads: 6:29
